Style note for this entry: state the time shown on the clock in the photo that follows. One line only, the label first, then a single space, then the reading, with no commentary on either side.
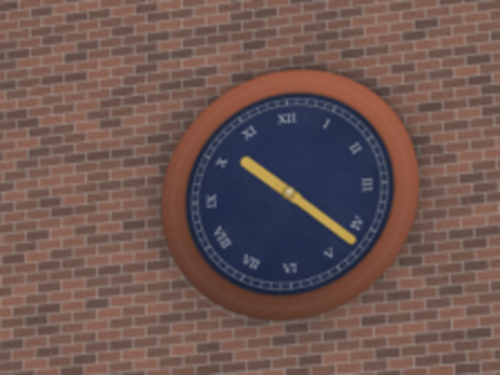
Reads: 10:22
